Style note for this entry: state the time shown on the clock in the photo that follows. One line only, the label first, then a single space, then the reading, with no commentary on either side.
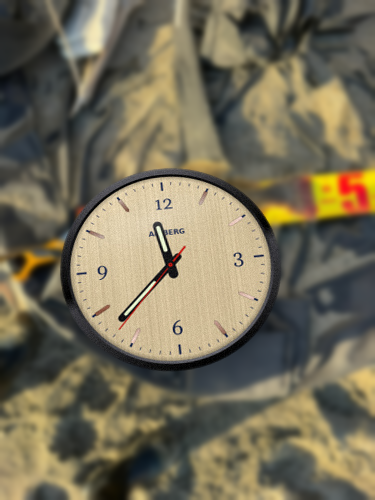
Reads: 11:37:37
